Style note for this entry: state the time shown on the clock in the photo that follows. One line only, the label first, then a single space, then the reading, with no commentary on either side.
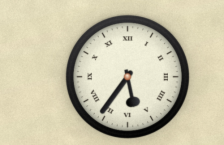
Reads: 5:36
